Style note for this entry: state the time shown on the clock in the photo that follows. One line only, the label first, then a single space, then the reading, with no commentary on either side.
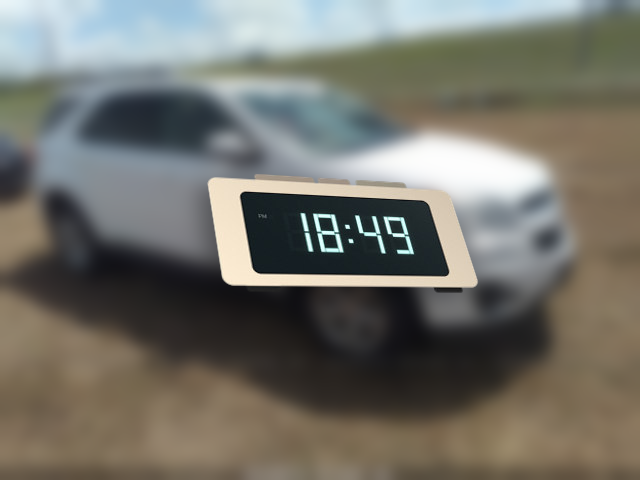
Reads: 18:49
